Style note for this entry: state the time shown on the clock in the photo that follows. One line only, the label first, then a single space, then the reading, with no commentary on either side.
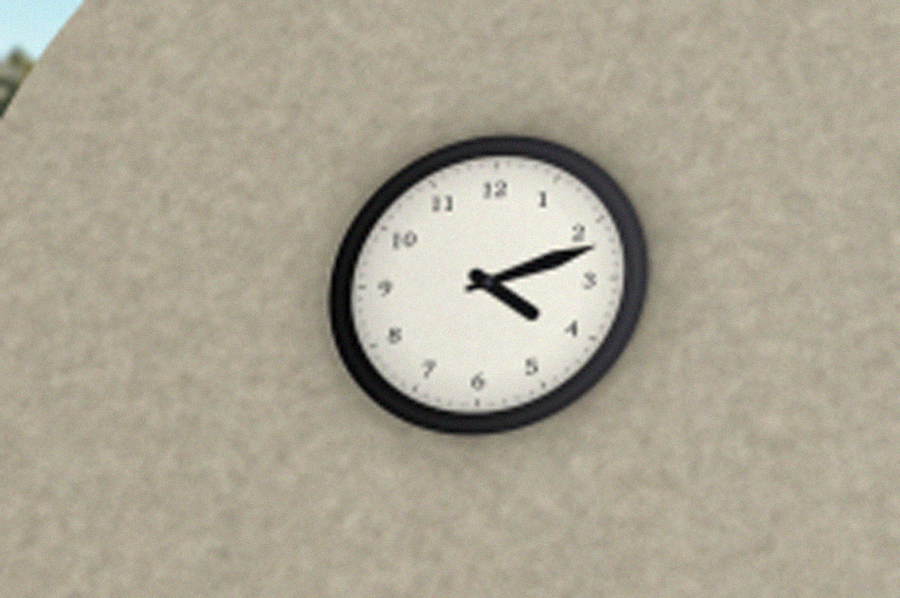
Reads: 4:12
